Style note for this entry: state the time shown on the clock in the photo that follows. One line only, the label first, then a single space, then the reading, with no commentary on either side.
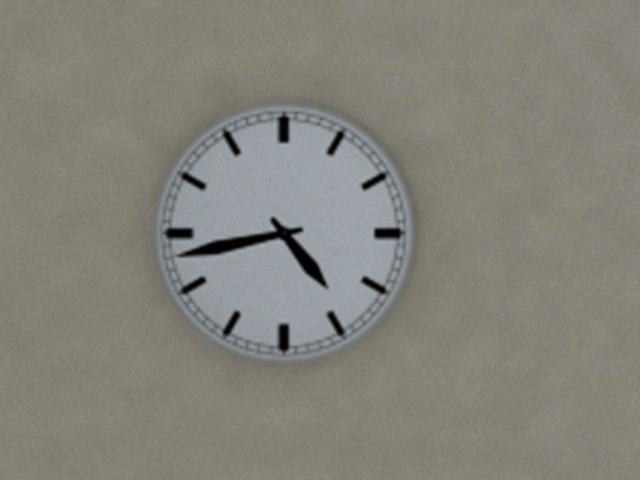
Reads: 4:43
